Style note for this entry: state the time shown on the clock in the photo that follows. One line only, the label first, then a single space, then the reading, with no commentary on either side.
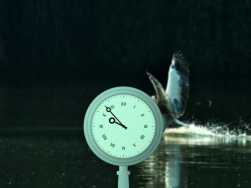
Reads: 9:53
